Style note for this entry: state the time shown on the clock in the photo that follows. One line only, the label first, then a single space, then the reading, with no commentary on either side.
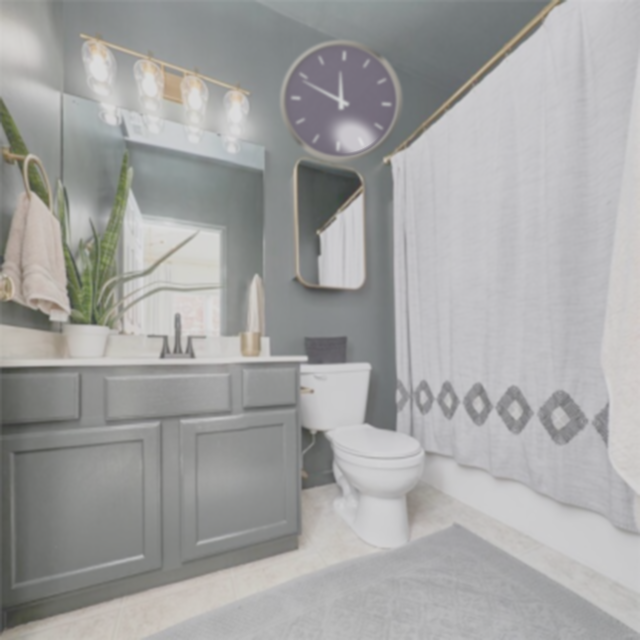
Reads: 11:49
